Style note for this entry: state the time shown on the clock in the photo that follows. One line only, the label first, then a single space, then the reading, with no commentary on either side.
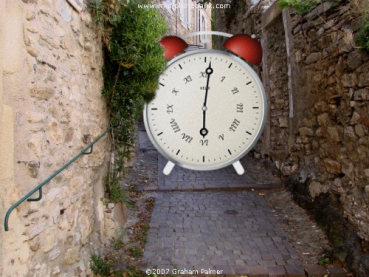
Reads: 6:01
